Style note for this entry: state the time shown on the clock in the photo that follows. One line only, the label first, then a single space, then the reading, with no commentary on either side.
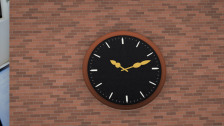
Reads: 10:12
